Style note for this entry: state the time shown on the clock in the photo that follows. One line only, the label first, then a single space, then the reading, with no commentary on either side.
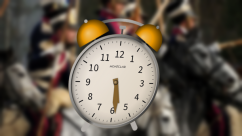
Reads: 5:29
